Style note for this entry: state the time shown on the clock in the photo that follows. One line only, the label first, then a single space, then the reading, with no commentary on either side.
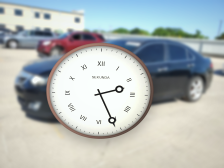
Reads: 2:26
